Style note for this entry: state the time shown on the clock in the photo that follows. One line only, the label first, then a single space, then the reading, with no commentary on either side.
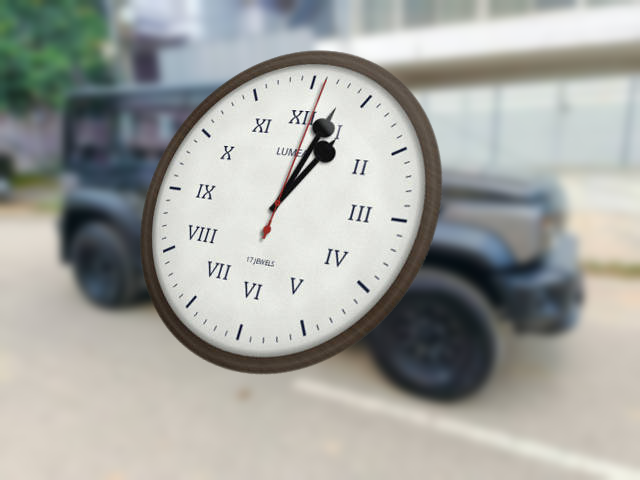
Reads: 1:03:01
